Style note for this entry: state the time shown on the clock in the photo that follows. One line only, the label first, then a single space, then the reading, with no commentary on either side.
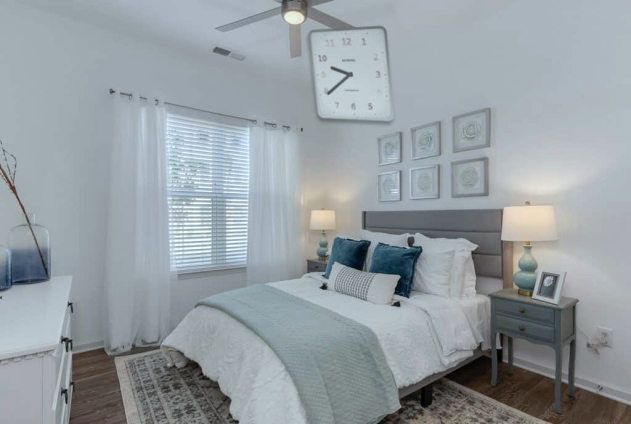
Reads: 9:39
